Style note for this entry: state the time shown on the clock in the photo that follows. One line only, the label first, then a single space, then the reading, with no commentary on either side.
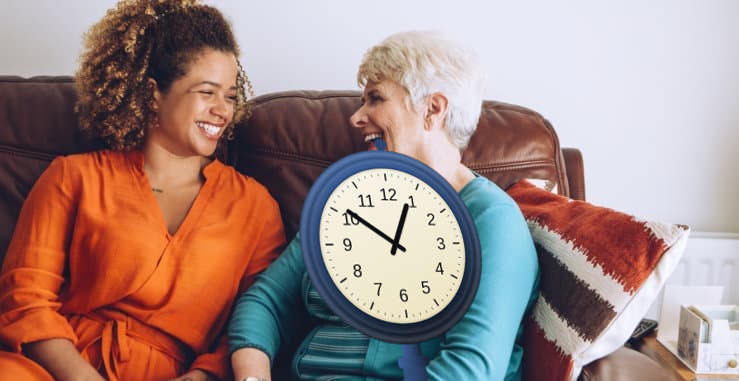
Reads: 12:51
